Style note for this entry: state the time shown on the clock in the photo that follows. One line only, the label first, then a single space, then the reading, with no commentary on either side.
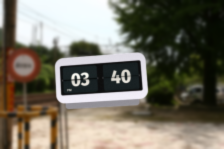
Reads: 3:40
